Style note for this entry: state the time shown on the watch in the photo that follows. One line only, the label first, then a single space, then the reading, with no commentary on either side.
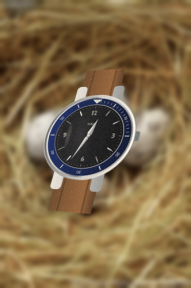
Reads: 12:34
